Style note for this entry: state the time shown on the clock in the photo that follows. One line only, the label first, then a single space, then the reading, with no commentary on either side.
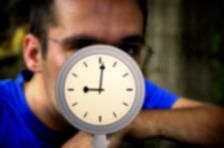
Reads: 9:01
